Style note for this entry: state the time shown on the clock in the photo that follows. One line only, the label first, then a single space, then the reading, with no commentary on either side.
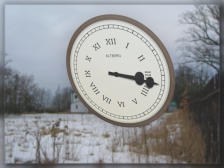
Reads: 3:17
